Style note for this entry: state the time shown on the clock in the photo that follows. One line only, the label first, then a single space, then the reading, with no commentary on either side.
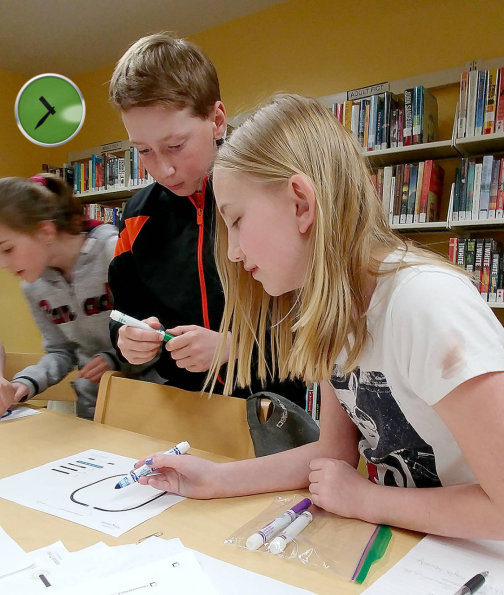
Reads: 10:37
